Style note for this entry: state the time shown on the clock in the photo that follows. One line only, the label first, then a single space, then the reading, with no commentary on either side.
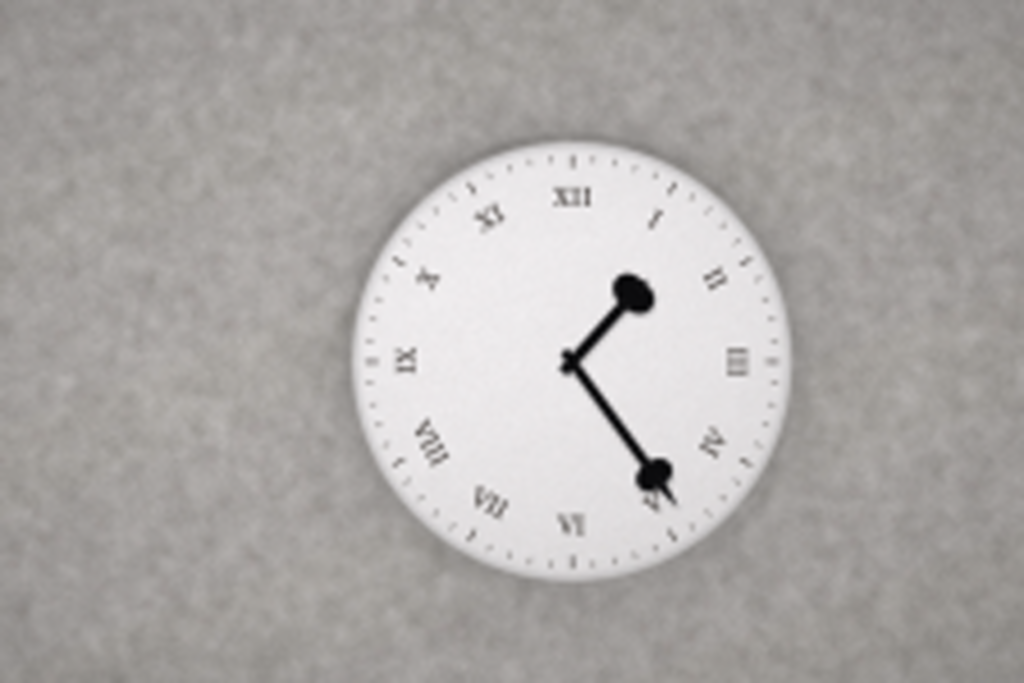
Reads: 1:24
